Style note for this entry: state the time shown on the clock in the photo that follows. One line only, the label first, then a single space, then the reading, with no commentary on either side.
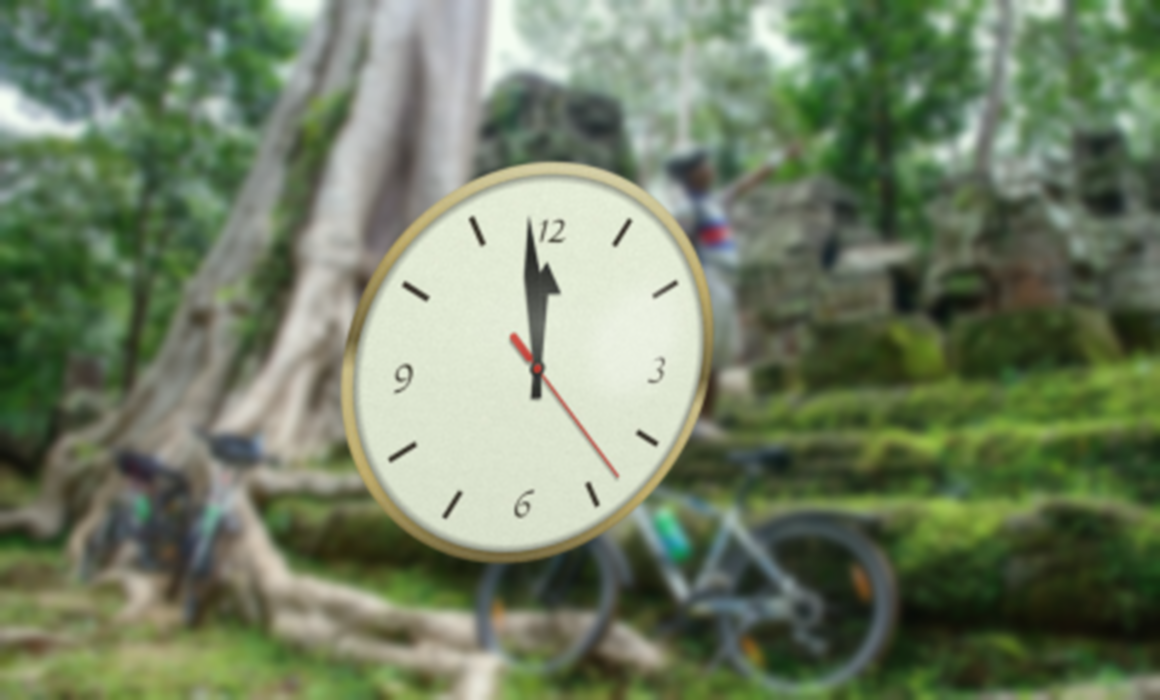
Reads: 11:58:23
